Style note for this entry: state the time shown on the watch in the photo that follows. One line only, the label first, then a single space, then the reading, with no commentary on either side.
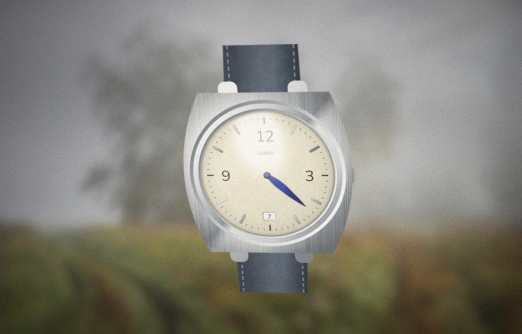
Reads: 4:22
